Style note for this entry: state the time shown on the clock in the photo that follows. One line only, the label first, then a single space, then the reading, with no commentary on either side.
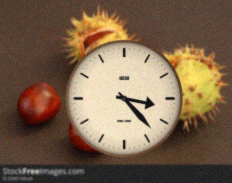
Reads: 3:23
